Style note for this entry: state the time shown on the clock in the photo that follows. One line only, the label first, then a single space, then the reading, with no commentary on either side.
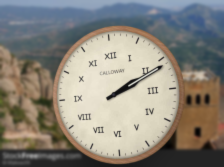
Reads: 2:11
